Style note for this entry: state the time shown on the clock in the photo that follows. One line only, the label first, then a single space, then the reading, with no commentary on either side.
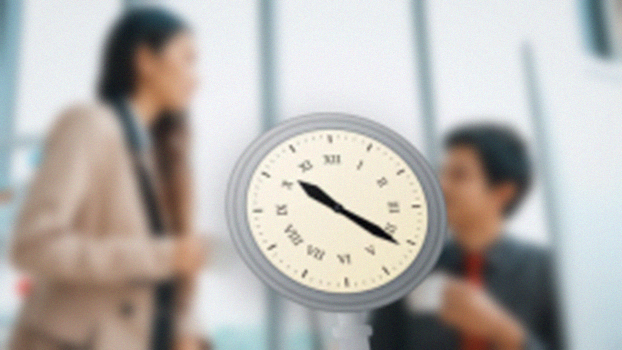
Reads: 10:21
